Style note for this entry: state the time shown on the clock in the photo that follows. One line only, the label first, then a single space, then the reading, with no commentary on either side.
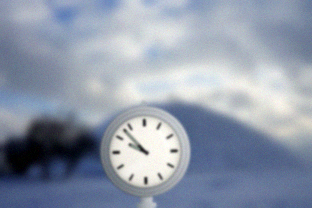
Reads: 9:53
